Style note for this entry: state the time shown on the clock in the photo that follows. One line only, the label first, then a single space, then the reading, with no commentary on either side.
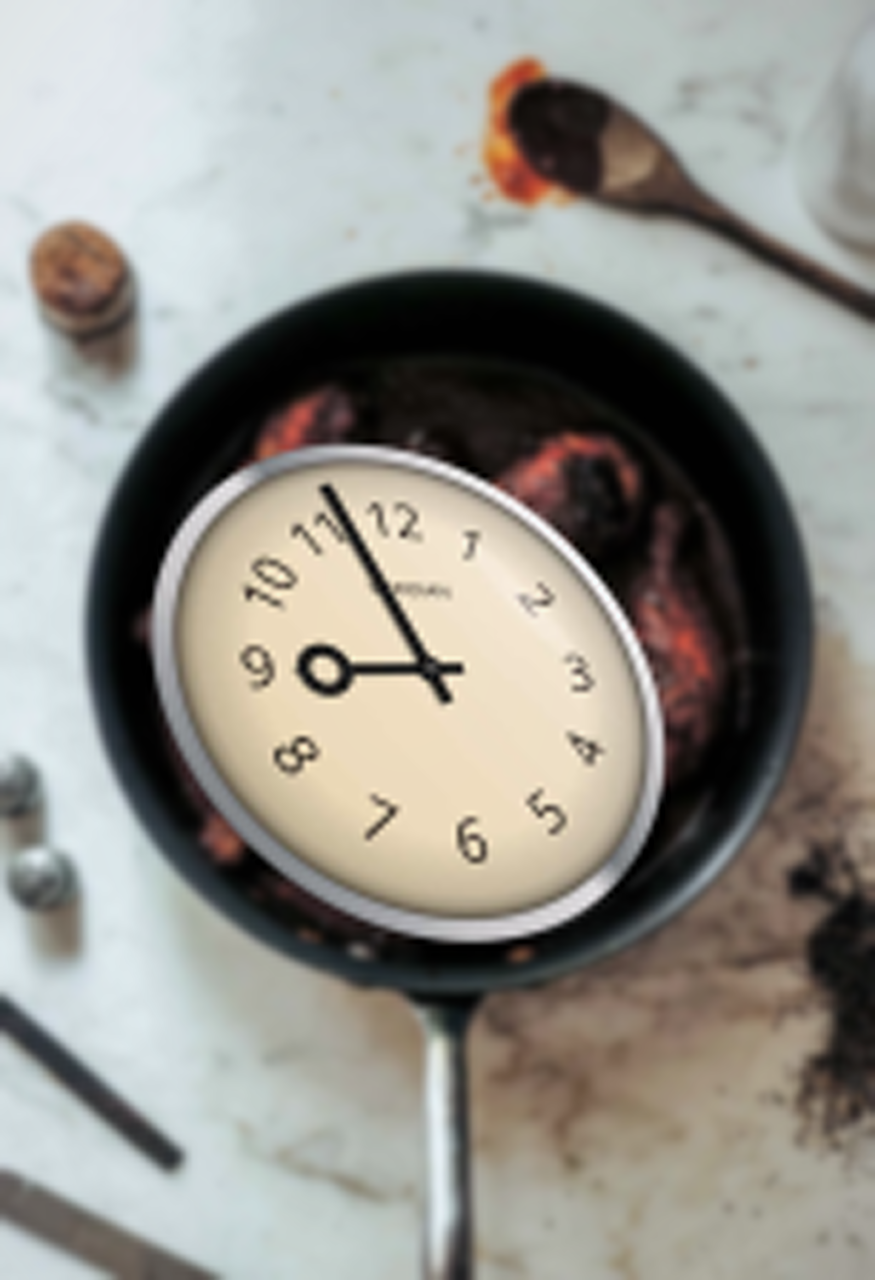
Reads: 8:57
